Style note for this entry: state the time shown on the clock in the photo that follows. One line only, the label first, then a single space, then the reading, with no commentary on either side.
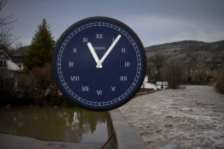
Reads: 11:06
